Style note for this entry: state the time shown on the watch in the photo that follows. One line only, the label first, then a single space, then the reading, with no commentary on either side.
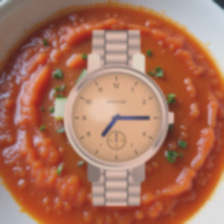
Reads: 7:15
